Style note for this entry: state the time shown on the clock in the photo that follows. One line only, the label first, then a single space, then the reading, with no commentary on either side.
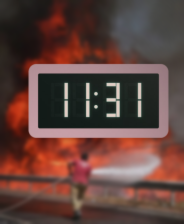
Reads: 11:31
